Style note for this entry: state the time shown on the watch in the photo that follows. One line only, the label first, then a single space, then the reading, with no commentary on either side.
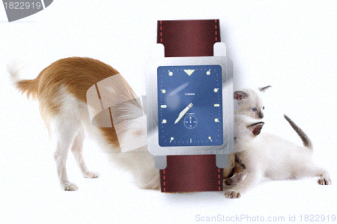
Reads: 7:37
